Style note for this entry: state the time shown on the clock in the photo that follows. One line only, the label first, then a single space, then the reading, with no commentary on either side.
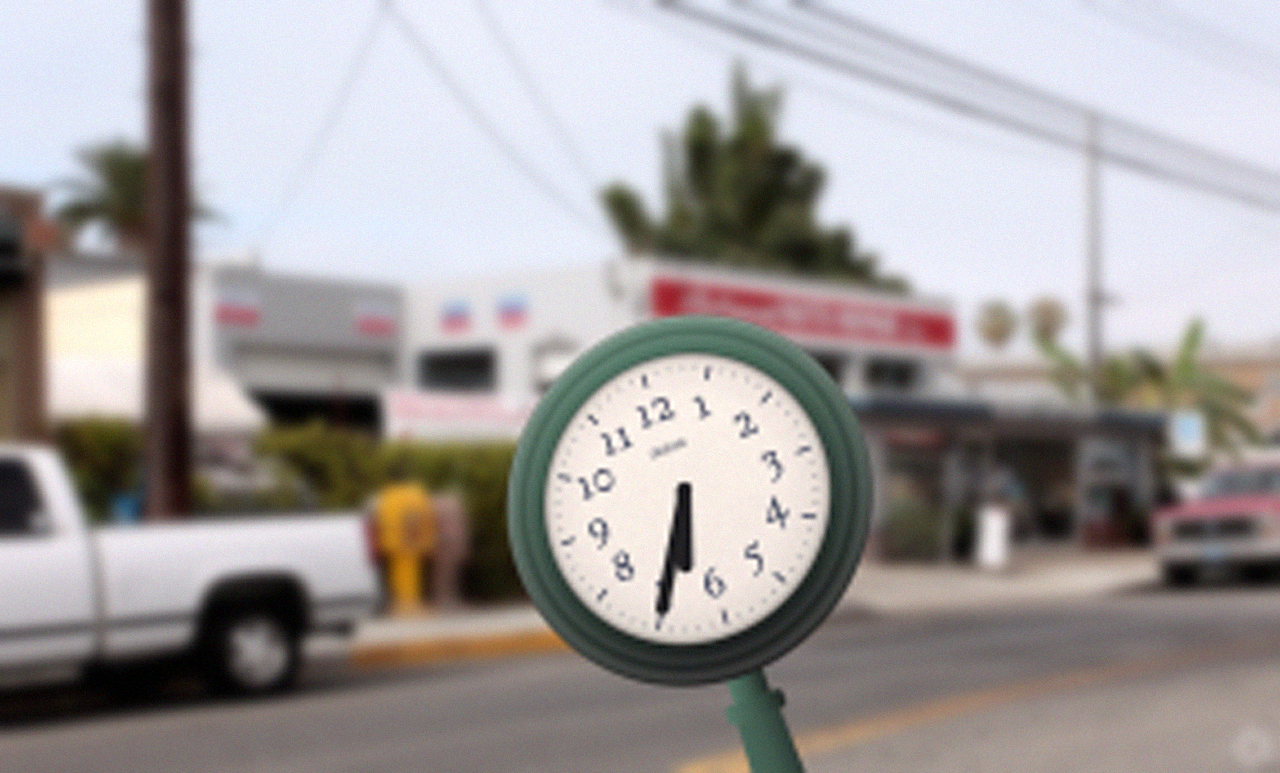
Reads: 6:35
